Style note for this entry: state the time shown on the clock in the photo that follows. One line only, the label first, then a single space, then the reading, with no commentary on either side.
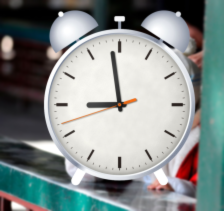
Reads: 8:58:42
